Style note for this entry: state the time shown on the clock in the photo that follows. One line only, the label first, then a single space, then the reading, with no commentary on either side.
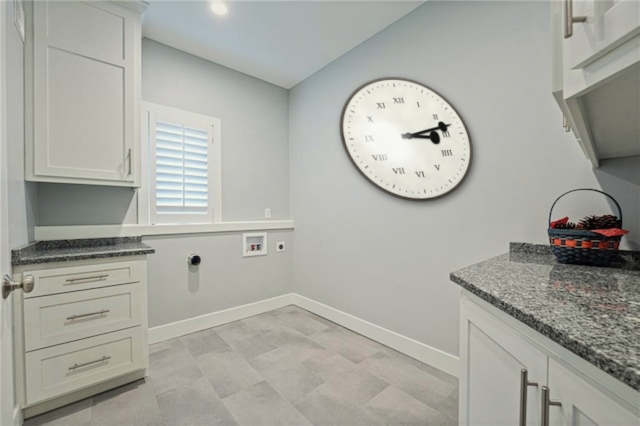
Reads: 3:13
